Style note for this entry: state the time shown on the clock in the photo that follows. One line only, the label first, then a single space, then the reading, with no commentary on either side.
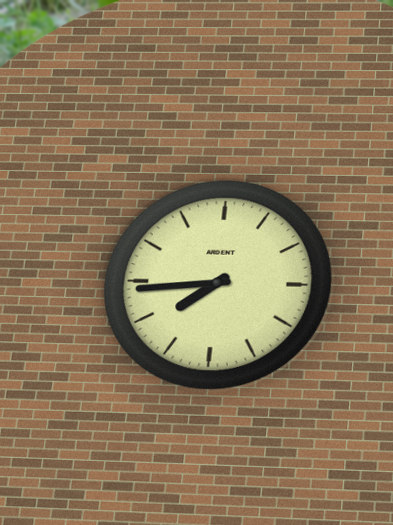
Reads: 7:44
